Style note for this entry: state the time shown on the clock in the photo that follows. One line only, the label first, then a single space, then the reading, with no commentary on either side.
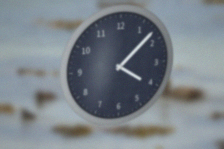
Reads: 4:08
